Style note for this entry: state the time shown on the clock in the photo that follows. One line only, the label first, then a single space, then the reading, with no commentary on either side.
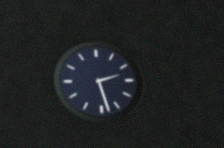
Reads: 2:28
